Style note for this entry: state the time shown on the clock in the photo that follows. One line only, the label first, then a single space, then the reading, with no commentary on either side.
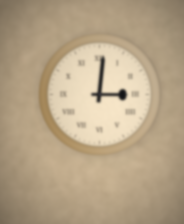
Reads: 3:01
